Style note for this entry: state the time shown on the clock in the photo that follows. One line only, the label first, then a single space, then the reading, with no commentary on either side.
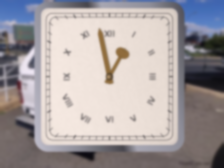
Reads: 12:58
